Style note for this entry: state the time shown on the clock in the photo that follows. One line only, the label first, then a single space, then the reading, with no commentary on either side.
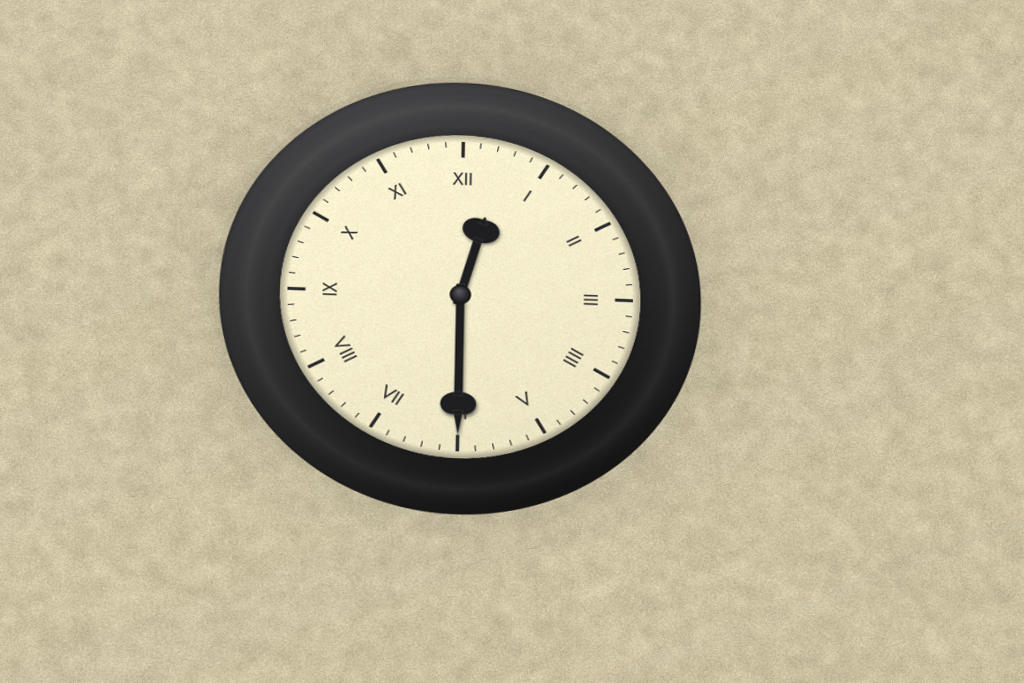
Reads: 12:30
